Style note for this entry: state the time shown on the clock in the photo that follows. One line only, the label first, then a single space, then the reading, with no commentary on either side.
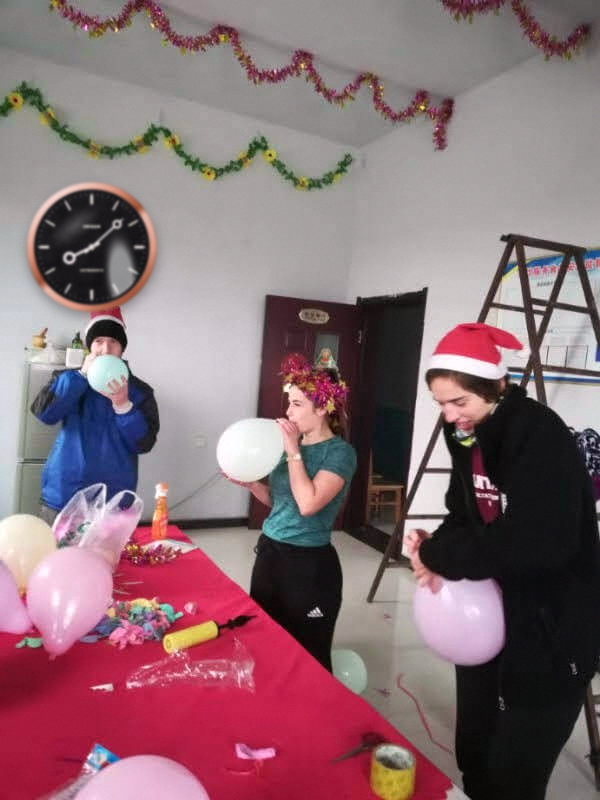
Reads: 8:08
